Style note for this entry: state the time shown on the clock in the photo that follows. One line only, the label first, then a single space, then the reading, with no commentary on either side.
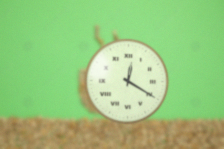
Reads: 12:20
